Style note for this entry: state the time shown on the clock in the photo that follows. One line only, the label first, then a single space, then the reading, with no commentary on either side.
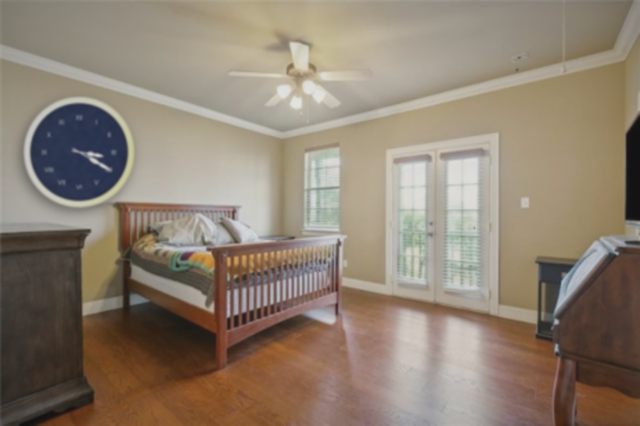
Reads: 3:20
